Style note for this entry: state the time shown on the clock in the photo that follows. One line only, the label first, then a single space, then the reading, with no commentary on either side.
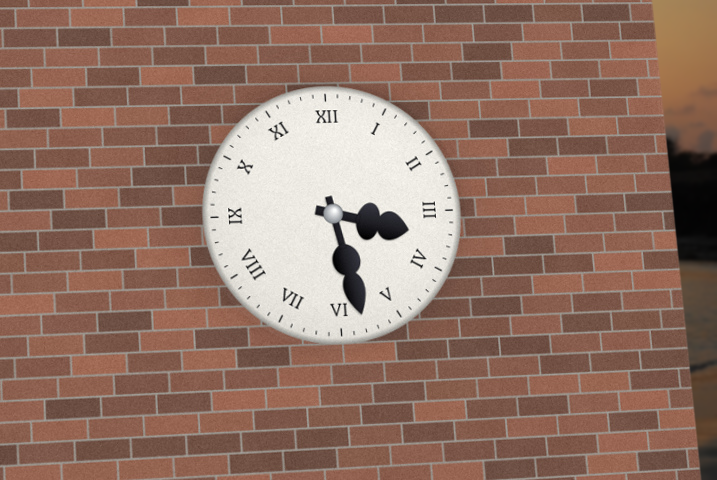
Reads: 3:28
